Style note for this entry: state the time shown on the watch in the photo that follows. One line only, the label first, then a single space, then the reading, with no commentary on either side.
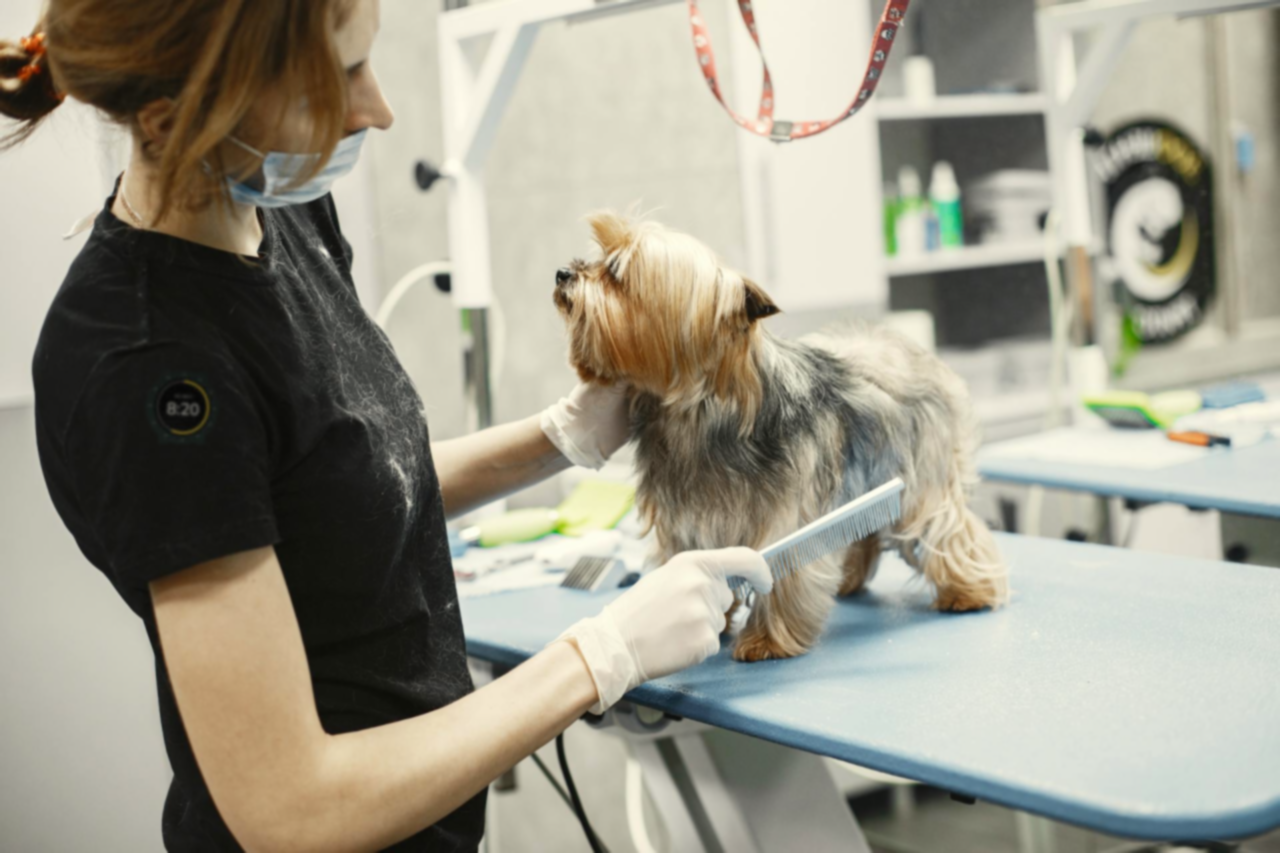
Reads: 8:20
